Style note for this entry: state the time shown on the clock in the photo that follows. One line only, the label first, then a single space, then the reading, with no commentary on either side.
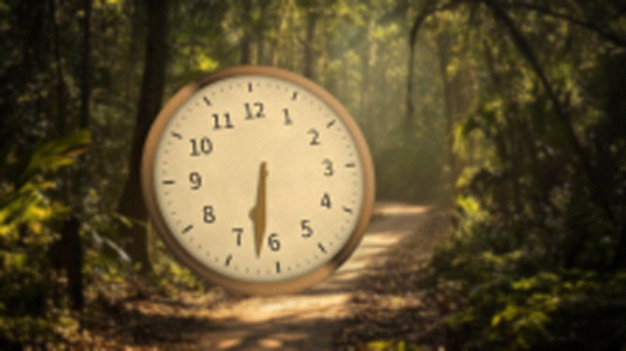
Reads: 6:32
